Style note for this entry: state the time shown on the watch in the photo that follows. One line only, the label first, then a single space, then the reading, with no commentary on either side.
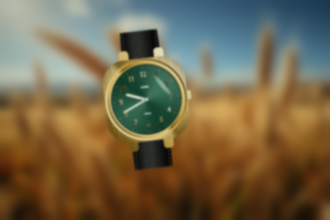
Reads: 9:41
